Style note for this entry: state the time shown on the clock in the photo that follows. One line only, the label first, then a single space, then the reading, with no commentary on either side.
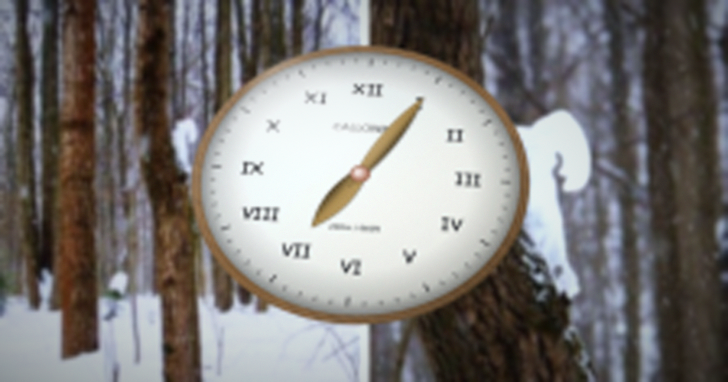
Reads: 7:05
